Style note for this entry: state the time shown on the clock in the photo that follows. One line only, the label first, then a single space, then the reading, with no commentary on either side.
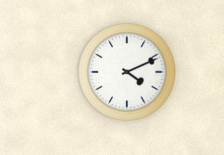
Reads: 4:11
